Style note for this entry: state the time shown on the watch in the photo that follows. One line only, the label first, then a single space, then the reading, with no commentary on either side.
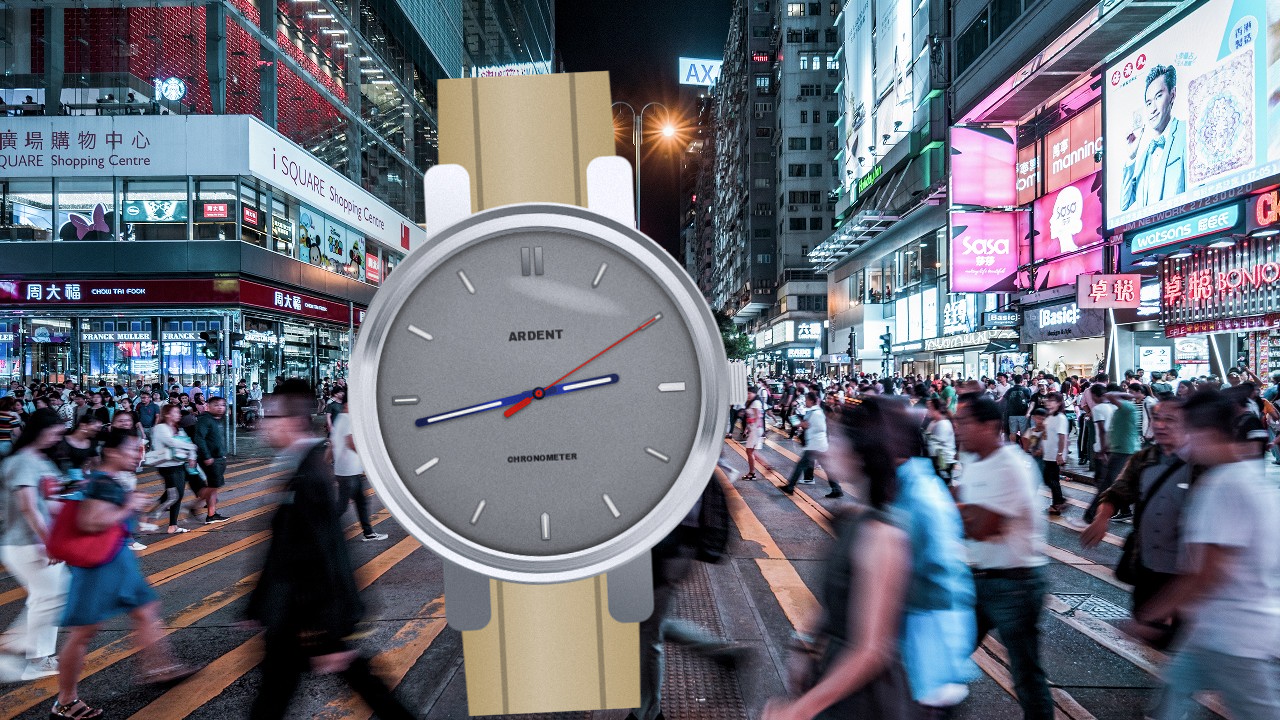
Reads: 2:43:10
